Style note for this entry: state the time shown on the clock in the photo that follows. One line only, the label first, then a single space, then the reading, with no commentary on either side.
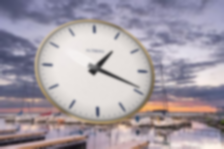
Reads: 1:19
